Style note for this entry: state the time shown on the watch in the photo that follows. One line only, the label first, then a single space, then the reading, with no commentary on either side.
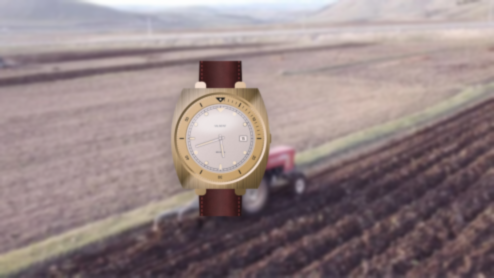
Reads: 5:42
